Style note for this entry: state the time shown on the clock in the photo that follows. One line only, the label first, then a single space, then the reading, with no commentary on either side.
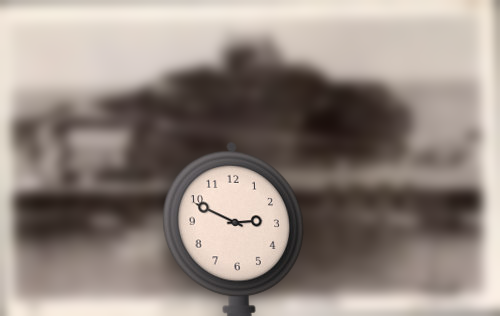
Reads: 2:49
